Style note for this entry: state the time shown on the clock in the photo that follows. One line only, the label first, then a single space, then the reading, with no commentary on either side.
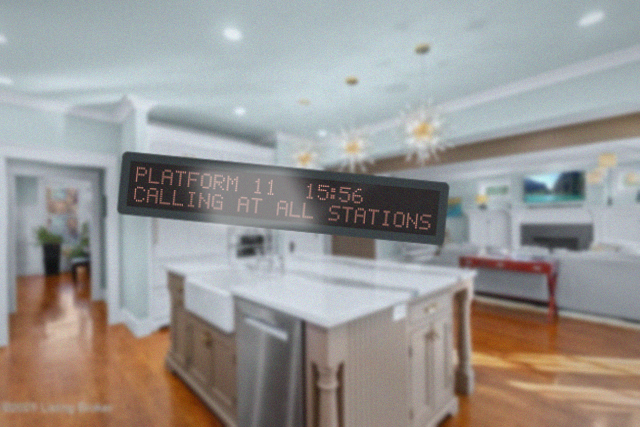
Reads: 15:56
